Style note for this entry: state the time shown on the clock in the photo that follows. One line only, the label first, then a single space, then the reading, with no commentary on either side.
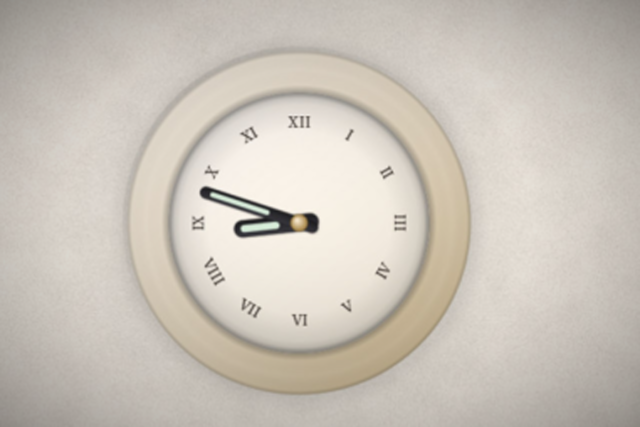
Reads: 8:48
